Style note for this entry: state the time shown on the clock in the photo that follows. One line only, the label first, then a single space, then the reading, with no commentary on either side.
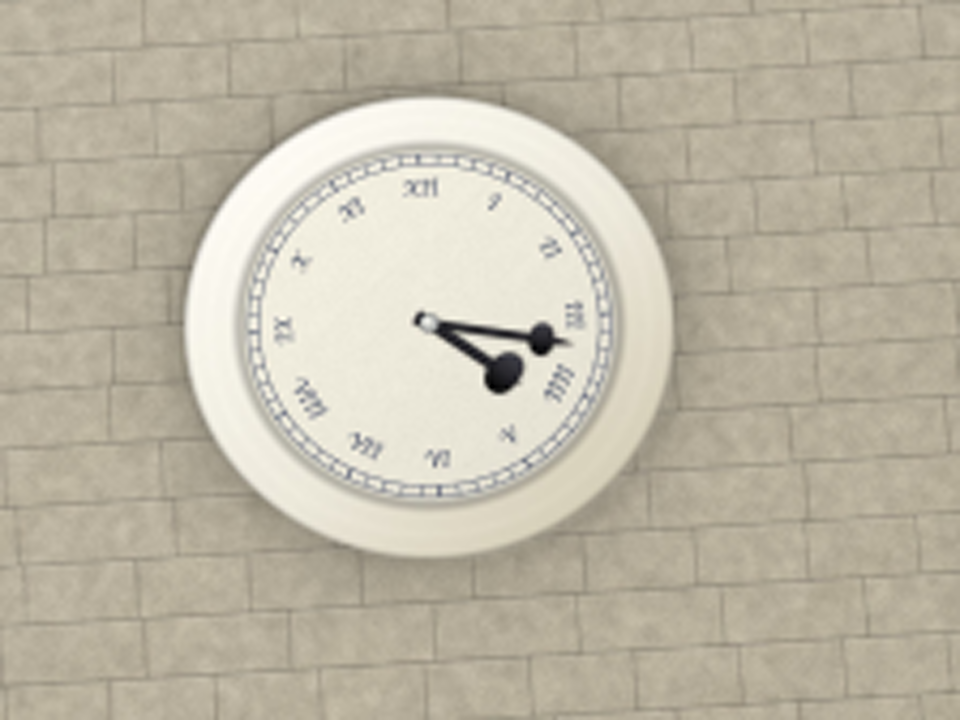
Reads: 4:17
